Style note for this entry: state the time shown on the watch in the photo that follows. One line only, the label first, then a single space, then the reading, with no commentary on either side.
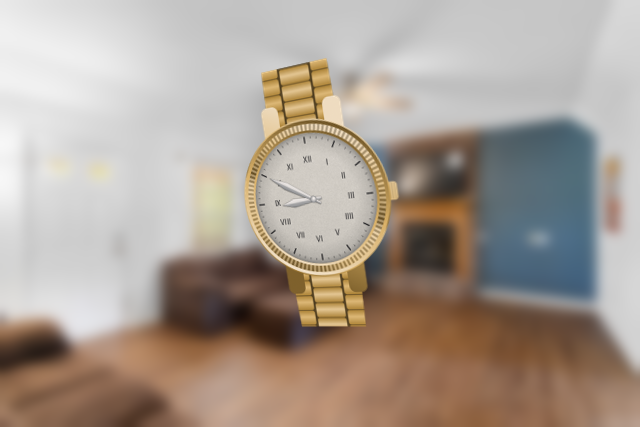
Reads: 8:50
